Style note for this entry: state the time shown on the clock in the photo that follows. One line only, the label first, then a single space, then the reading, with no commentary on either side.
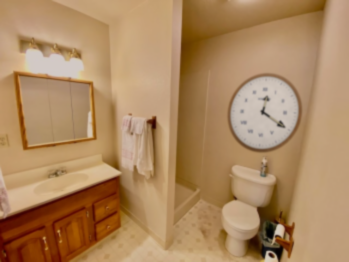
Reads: 12:20
